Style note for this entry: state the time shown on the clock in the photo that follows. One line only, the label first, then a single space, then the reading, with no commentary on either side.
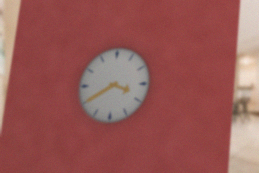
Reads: 3:40
